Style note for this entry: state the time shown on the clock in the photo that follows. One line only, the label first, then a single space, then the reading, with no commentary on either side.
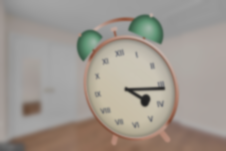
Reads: 4:16
